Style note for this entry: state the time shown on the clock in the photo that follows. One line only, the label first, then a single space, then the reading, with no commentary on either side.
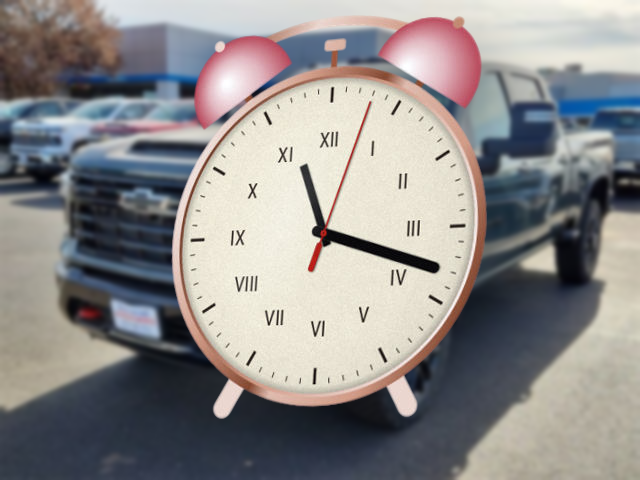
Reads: 11:18:03
